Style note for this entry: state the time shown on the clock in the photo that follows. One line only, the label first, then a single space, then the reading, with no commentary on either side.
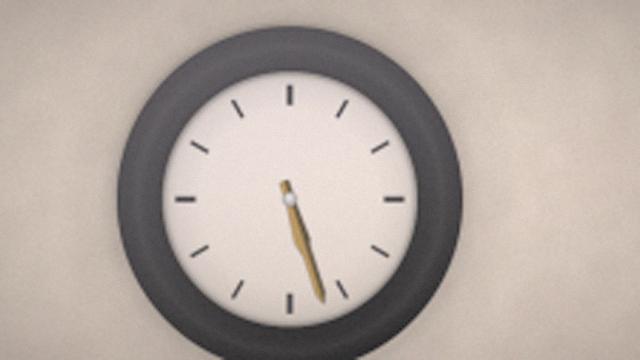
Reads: 5:27
